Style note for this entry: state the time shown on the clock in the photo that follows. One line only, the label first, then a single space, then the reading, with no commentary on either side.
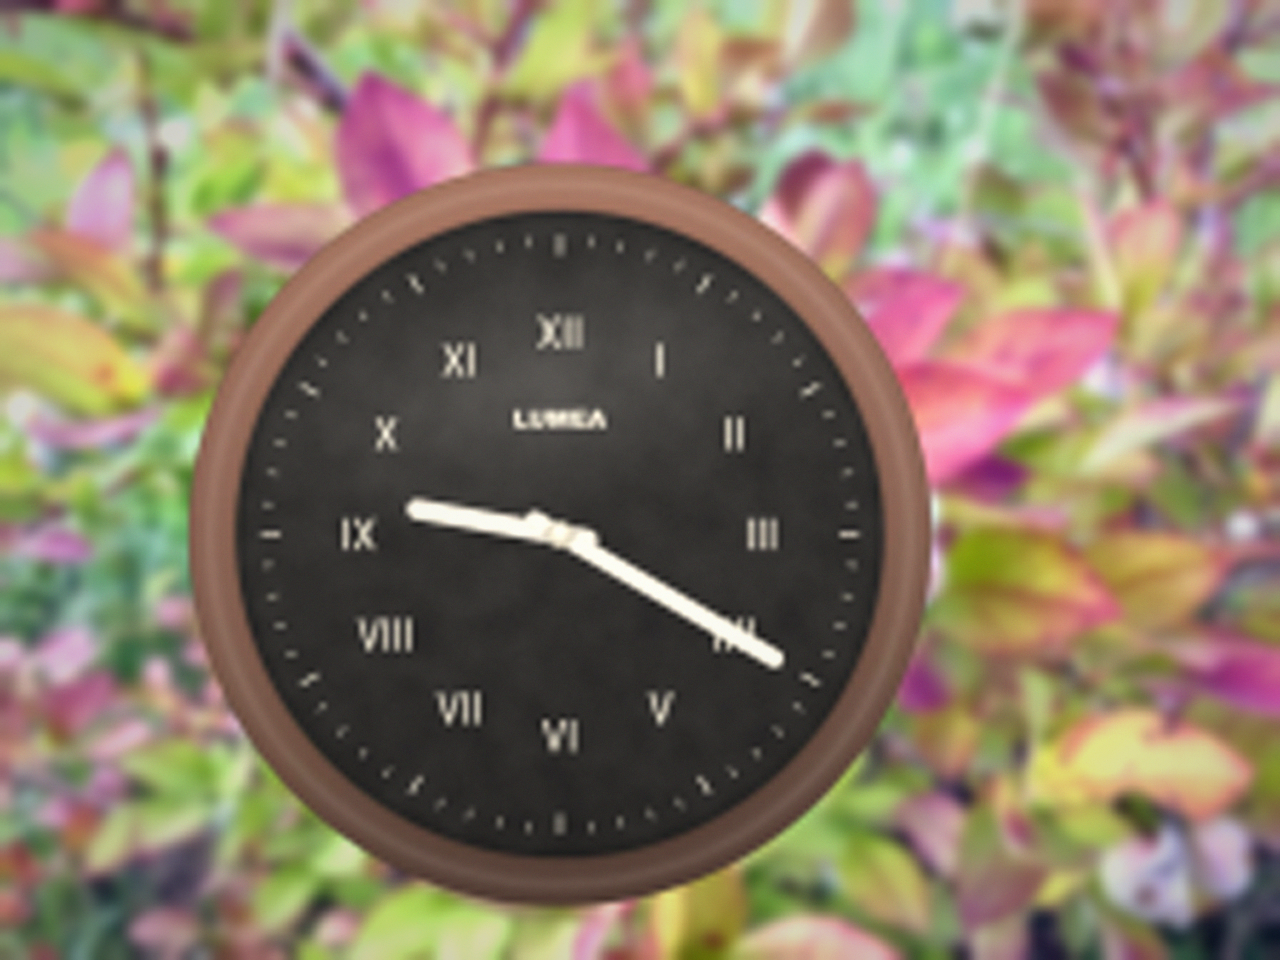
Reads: 9:20
